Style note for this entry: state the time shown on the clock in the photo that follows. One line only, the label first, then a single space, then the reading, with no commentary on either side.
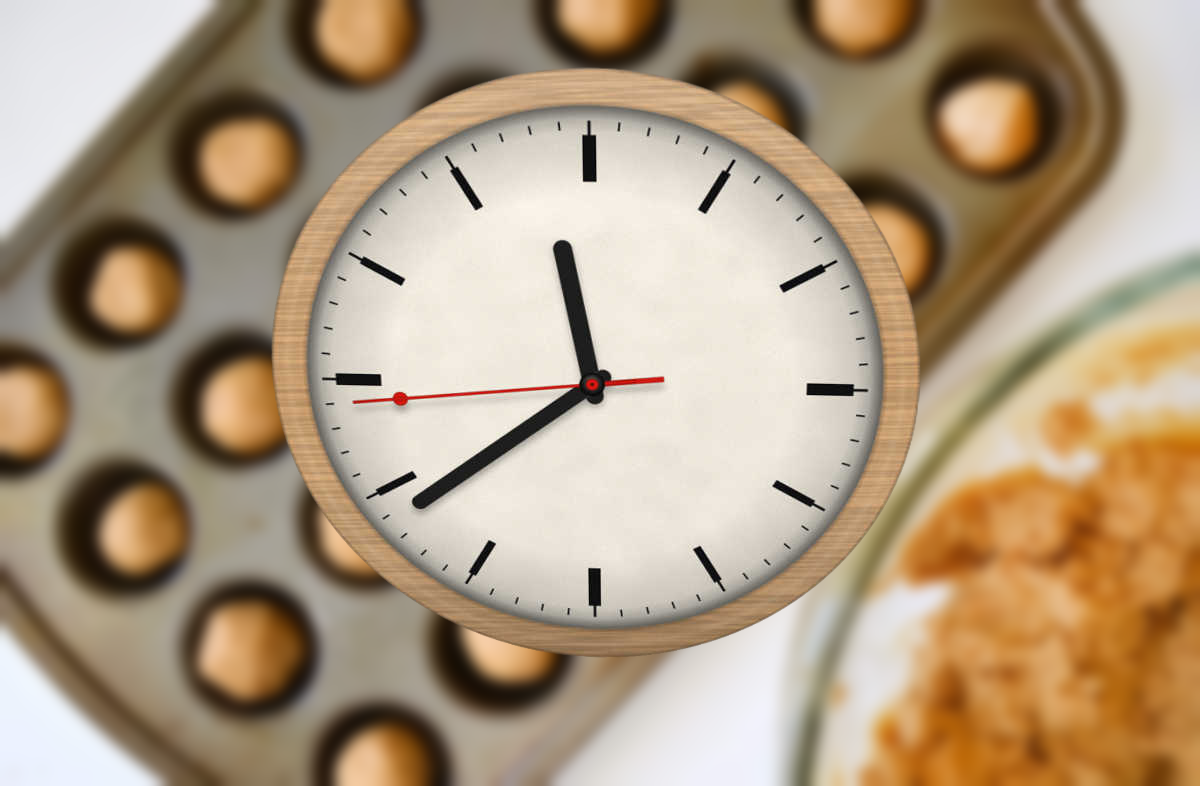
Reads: 11:38:44
